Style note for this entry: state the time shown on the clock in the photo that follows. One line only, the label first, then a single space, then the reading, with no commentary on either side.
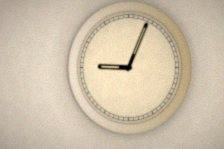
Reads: 9:04
